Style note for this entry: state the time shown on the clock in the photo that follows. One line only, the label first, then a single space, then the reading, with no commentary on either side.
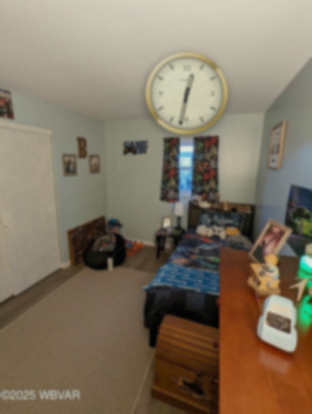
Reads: 12:32
